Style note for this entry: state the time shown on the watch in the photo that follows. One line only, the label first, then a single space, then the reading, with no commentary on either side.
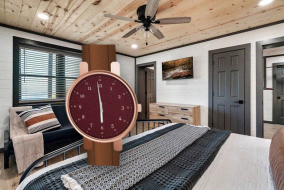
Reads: 5:59
